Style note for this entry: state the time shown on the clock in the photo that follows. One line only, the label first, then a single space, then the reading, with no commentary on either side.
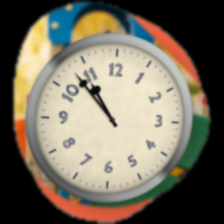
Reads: 10:53
